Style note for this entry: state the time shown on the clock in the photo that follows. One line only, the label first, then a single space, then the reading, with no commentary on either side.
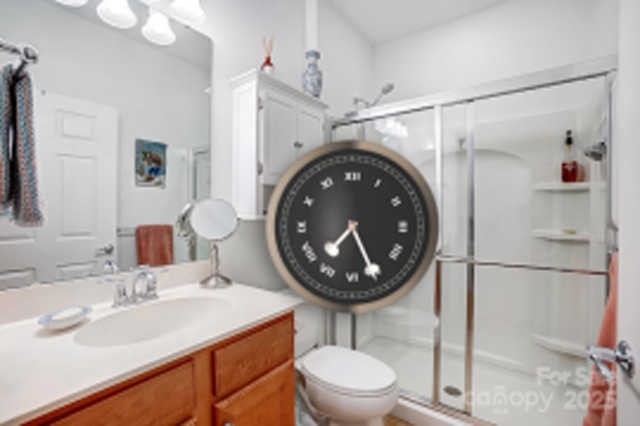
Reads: 7:26
